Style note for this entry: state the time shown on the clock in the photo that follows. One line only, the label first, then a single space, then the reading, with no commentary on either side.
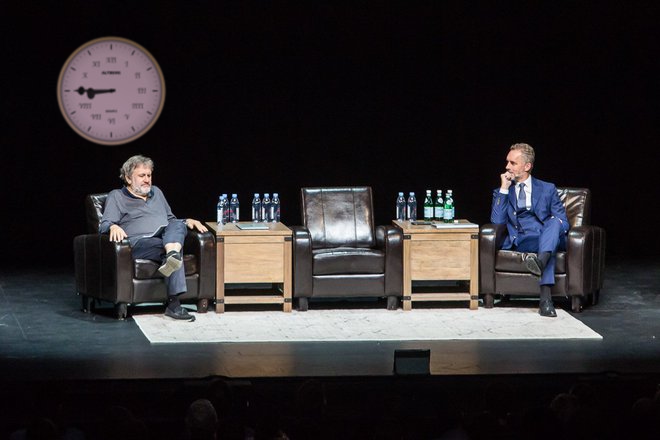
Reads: 8:45
